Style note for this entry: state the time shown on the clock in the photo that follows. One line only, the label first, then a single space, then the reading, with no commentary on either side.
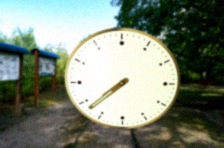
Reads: 7:38
